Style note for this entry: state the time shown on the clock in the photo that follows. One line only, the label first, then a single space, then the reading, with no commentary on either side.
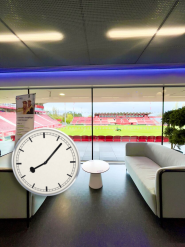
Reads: 8:07
